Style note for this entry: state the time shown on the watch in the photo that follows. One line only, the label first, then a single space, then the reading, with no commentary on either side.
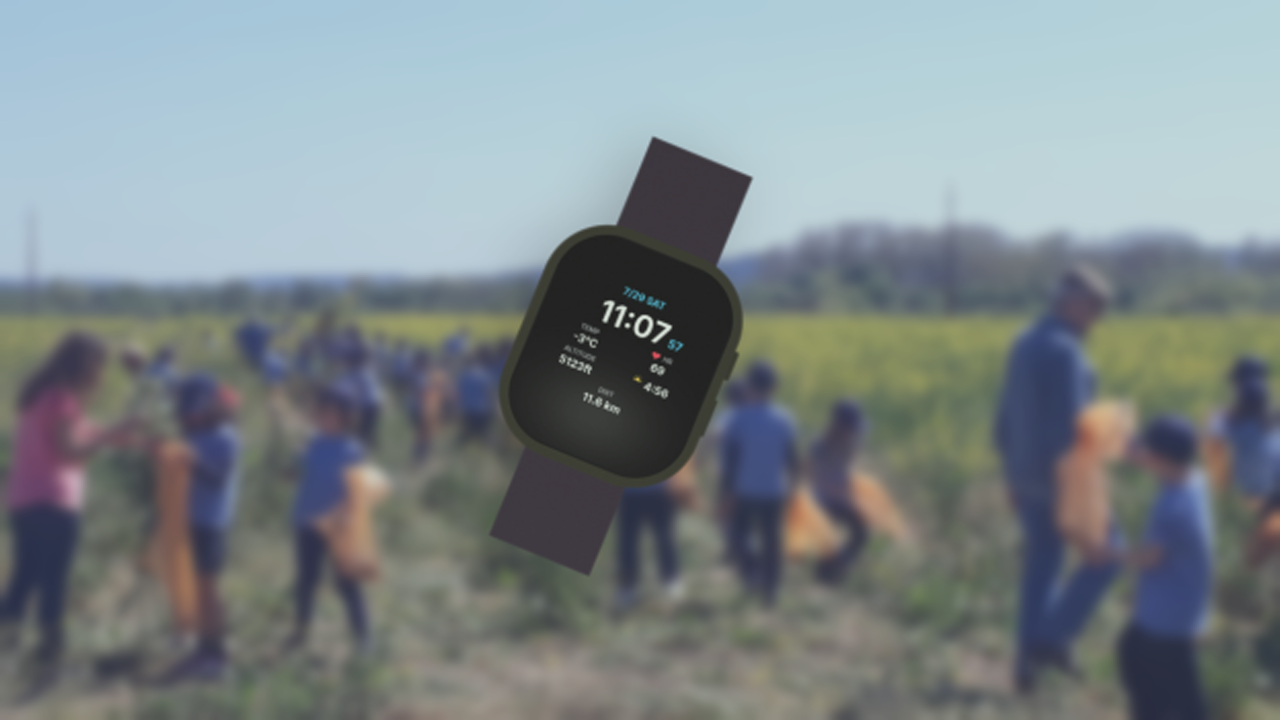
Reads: 11:07
